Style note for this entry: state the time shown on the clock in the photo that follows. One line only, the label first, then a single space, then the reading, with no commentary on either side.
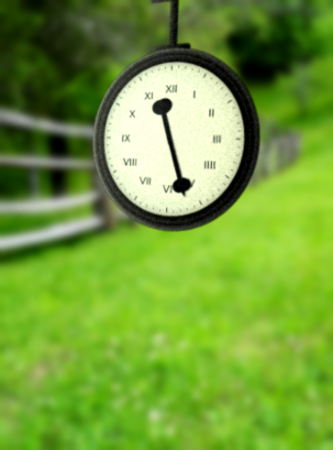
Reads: 11:27
